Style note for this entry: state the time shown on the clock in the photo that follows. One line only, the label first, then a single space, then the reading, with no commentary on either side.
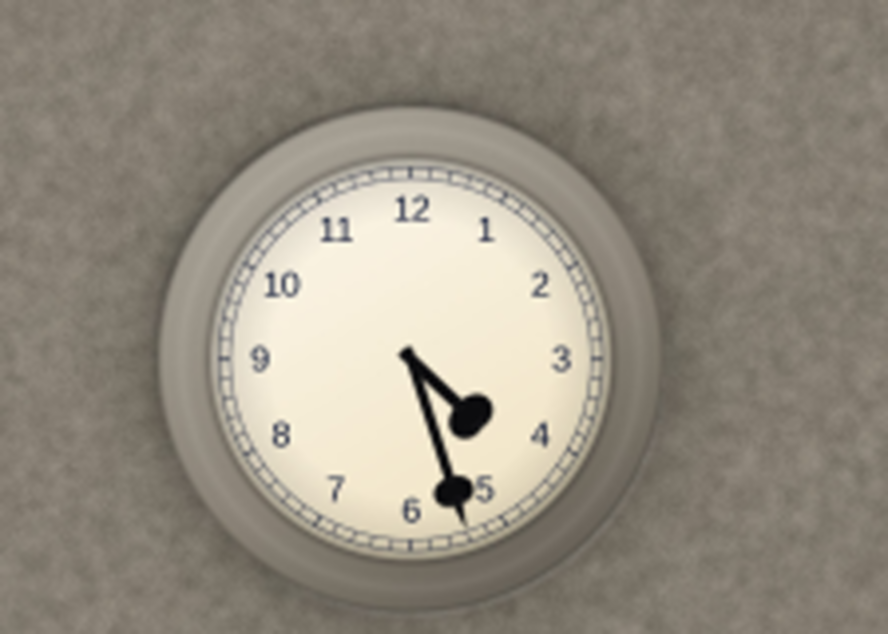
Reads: 4:27
